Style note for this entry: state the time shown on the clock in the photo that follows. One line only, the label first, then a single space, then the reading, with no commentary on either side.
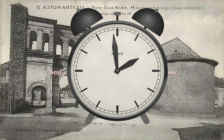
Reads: 1:59
